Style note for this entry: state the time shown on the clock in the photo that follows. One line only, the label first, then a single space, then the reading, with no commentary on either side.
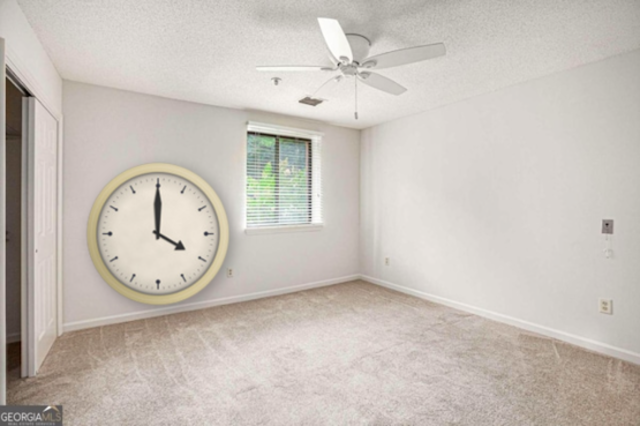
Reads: 4:00
